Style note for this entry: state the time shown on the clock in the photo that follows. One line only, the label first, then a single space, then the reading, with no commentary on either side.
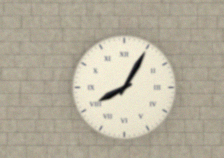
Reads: 8:05
